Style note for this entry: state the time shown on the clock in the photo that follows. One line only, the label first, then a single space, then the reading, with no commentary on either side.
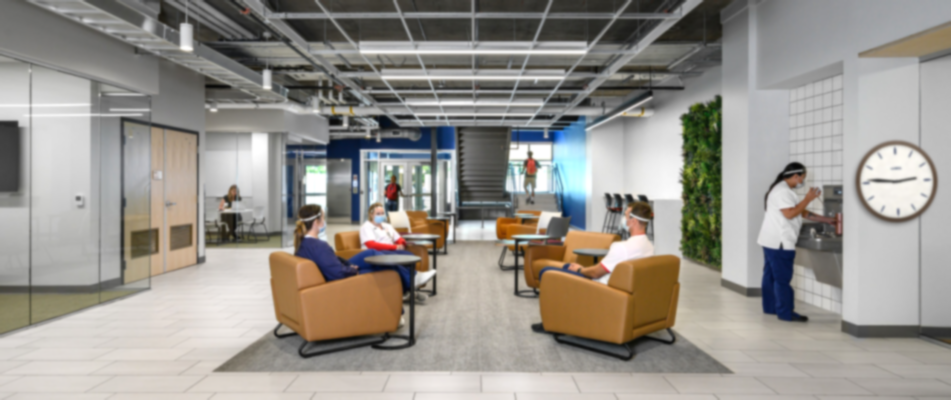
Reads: 2:46
